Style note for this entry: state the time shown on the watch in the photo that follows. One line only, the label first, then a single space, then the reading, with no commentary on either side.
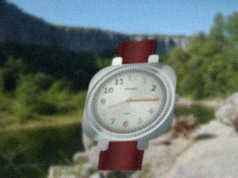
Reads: 8:15
